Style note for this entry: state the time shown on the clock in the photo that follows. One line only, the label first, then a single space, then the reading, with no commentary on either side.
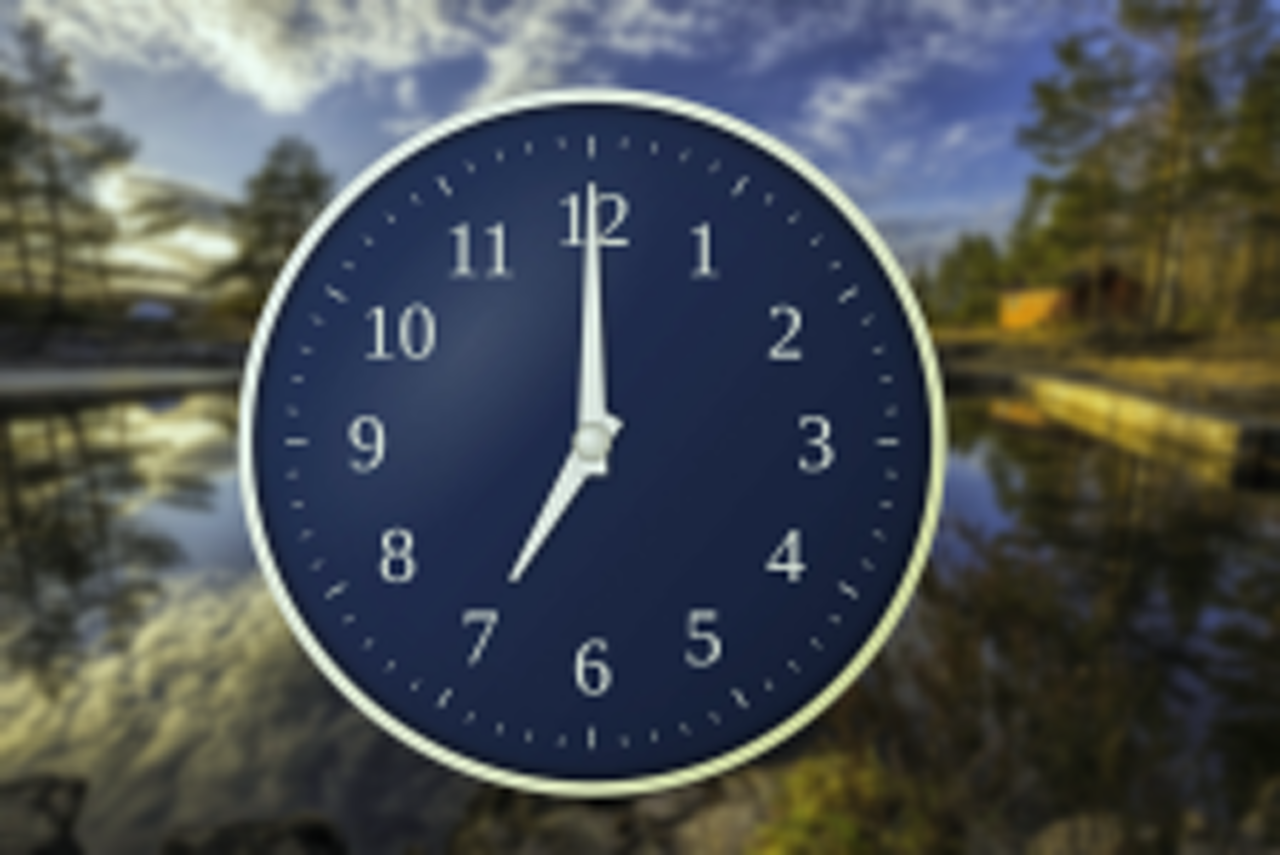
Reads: 7:00
